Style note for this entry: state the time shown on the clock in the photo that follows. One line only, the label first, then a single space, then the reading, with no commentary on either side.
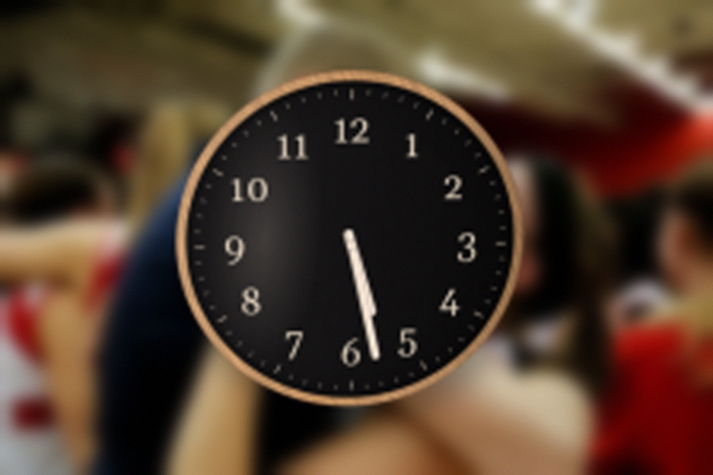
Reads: 5:28
